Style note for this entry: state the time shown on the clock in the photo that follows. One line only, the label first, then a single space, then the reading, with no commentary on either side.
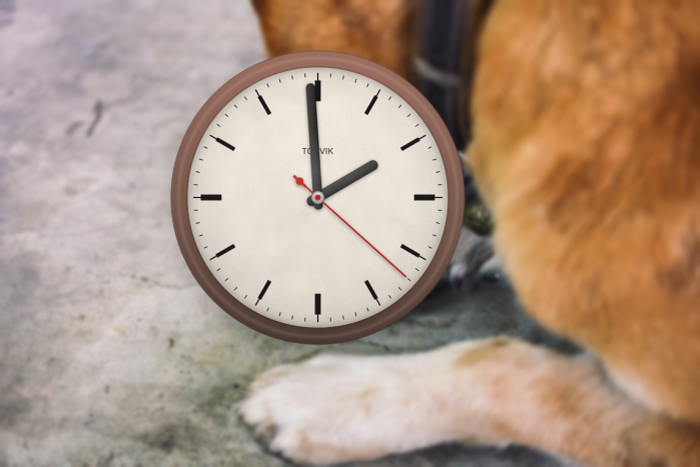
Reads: 1:59:22
